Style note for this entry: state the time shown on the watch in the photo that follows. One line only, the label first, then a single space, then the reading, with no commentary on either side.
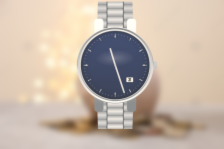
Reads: 11:27
